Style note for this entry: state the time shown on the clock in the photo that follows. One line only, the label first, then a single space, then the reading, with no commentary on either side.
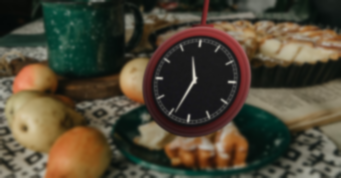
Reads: 11:34
